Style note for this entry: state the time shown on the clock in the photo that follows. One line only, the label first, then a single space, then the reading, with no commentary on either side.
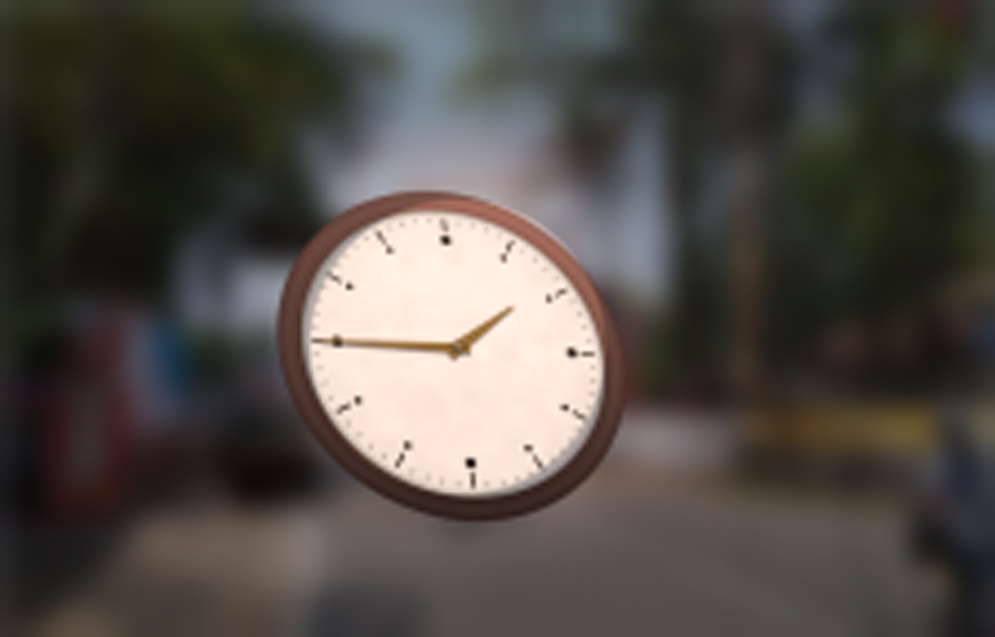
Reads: 1:45
